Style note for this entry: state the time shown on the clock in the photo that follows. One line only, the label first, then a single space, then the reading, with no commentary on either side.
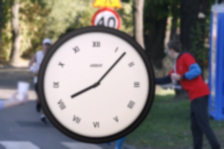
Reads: 8:07
